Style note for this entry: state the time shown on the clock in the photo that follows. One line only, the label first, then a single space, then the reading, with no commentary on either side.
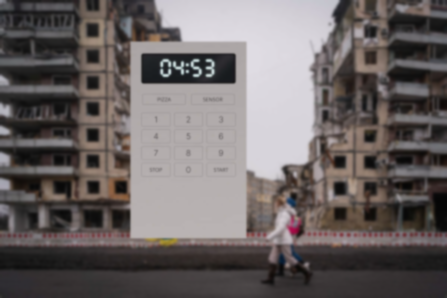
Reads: 4:53
